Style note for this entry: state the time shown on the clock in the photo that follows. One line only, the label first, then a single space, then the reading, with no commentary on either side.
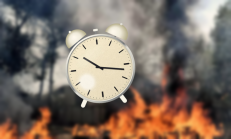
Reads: 10:17
